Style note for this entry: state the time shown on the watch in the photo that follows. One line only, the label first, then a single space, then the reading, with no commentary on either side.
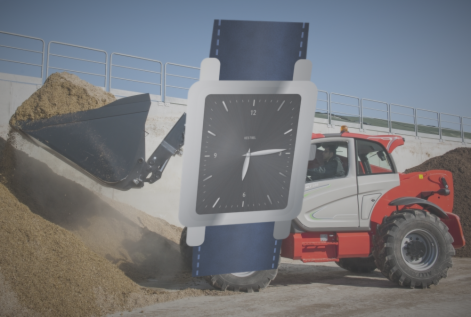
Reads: 6:14
